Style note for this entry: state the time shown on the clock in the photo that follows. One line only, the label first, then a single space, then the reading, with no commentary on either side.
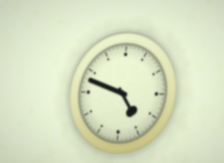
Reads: 4:48
